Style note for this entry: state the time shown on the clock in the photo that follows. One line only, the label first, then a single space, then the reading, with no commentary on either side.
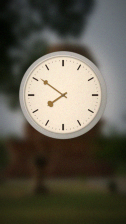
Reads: 7:51
